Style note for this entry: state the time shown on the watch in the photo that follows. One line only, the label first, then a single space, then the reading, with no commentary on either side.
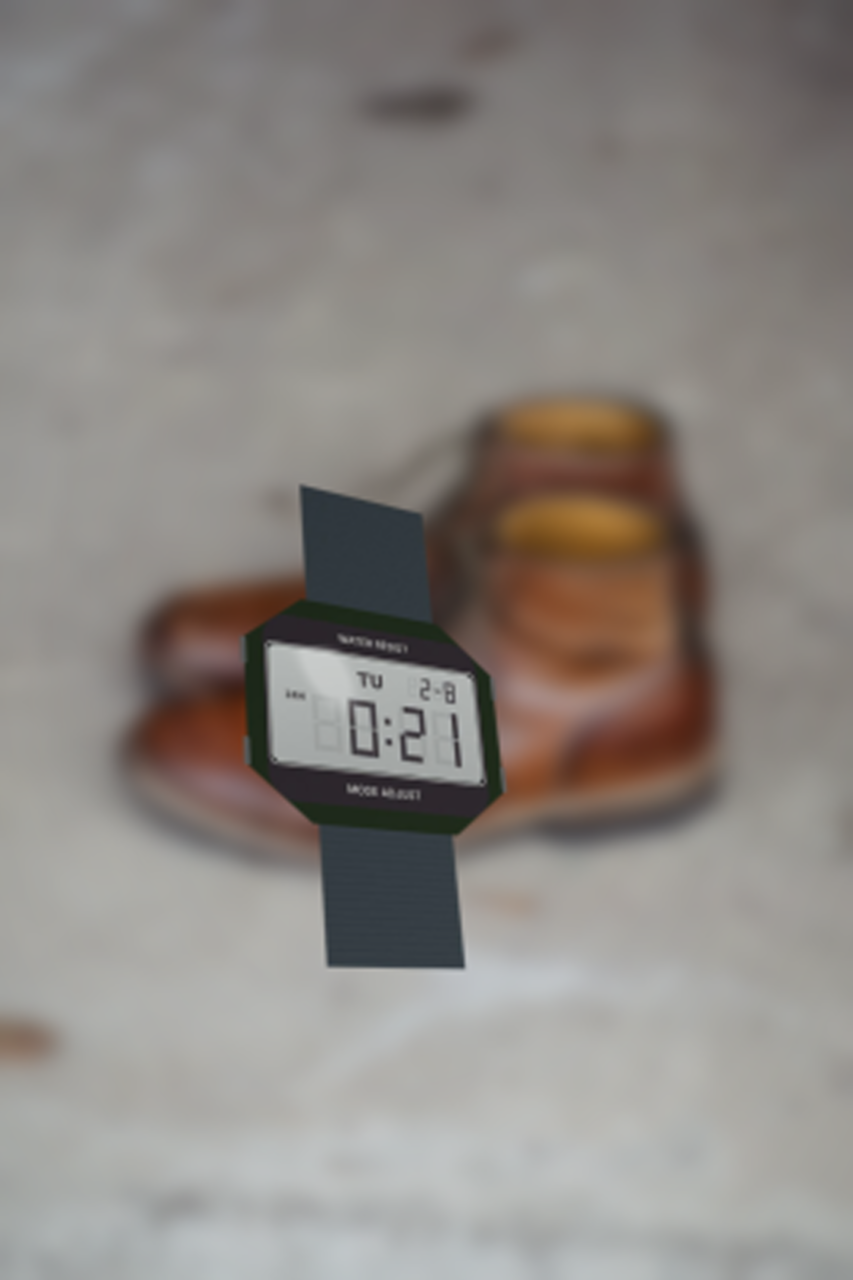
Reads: 0:21
